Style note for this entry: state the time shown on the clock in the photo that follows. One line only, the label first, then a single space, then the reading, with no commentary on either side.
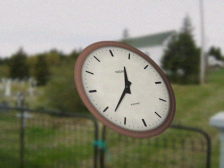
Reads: 12:38
